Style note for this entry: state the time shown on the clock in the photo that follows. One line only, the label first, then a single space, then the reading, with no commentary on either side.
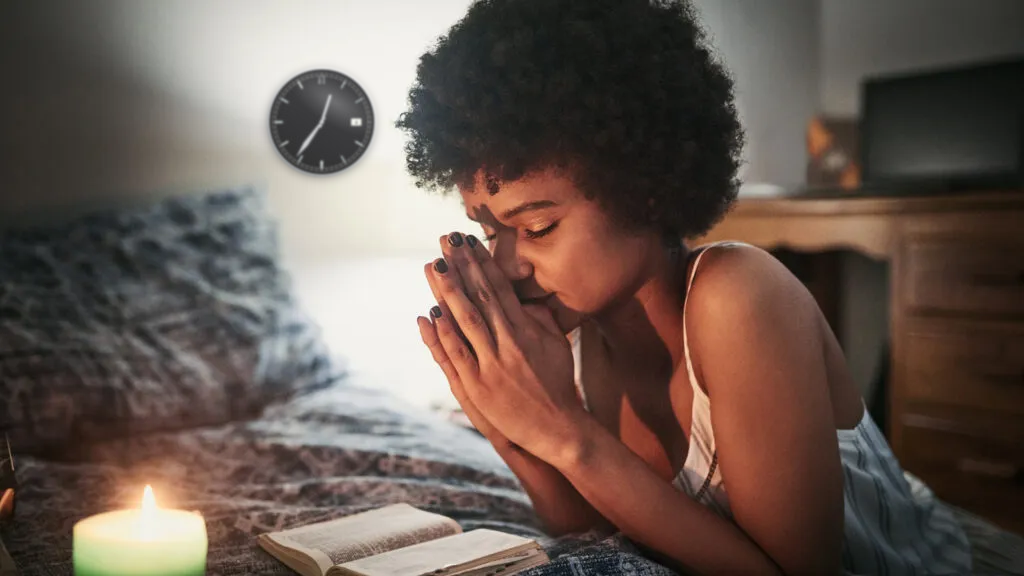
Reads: 12:36
